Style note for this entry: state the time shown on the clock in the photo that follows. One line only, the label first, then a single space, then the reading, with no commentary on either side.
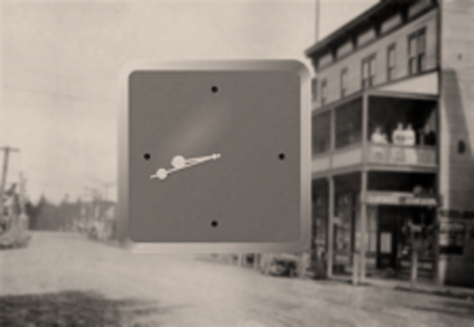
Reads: 8:42
